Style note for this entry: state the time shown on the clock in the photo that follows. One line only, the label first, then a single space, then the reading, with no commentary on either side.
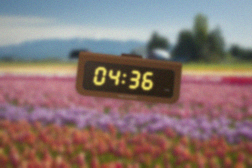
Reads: 4:36
